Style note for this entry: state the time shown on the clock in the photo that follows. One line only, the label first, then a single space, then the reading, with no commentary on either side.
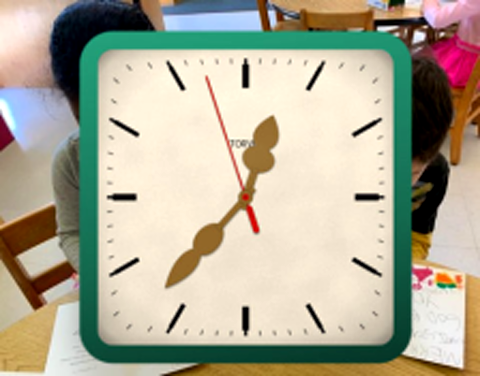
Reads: 12:36:57
